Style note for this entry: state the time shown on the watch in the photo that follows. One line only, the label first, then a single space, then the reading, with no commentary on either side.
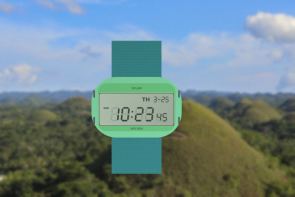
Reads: 10:23:45
